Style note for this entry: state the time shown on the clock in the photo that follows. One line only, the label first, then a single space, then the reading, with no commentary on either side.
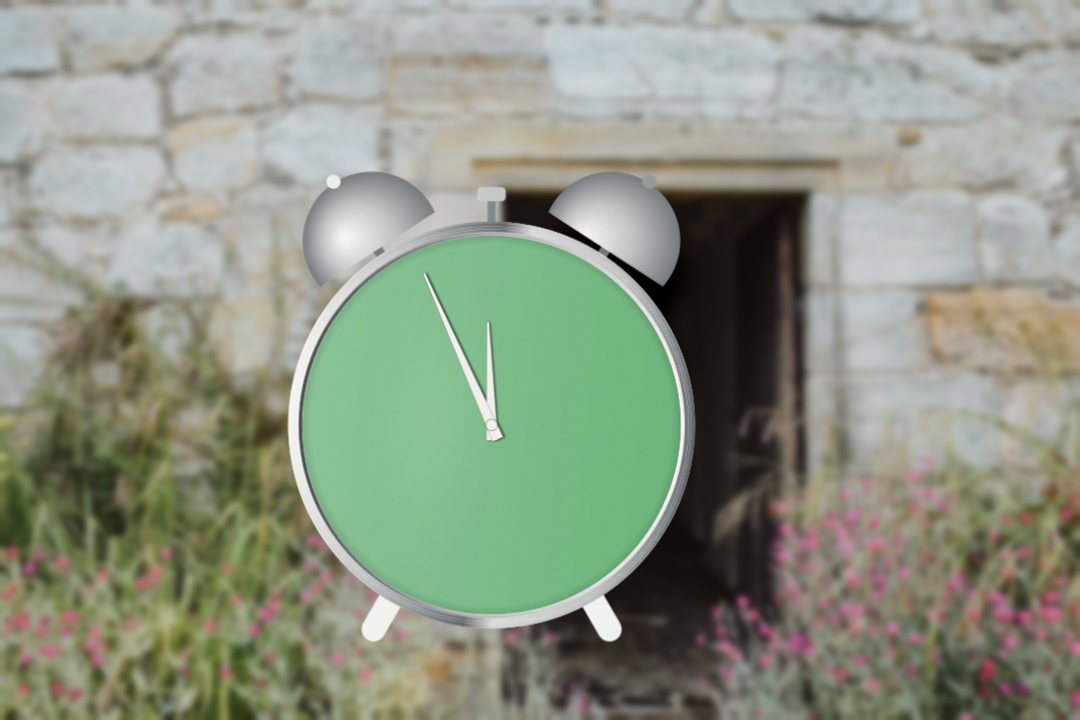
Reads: 11:56
